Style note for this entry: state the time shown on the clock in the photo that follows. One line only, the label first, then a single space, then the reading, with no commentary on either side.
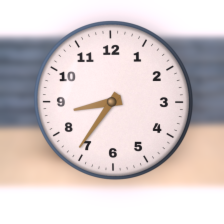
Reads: 8:36
